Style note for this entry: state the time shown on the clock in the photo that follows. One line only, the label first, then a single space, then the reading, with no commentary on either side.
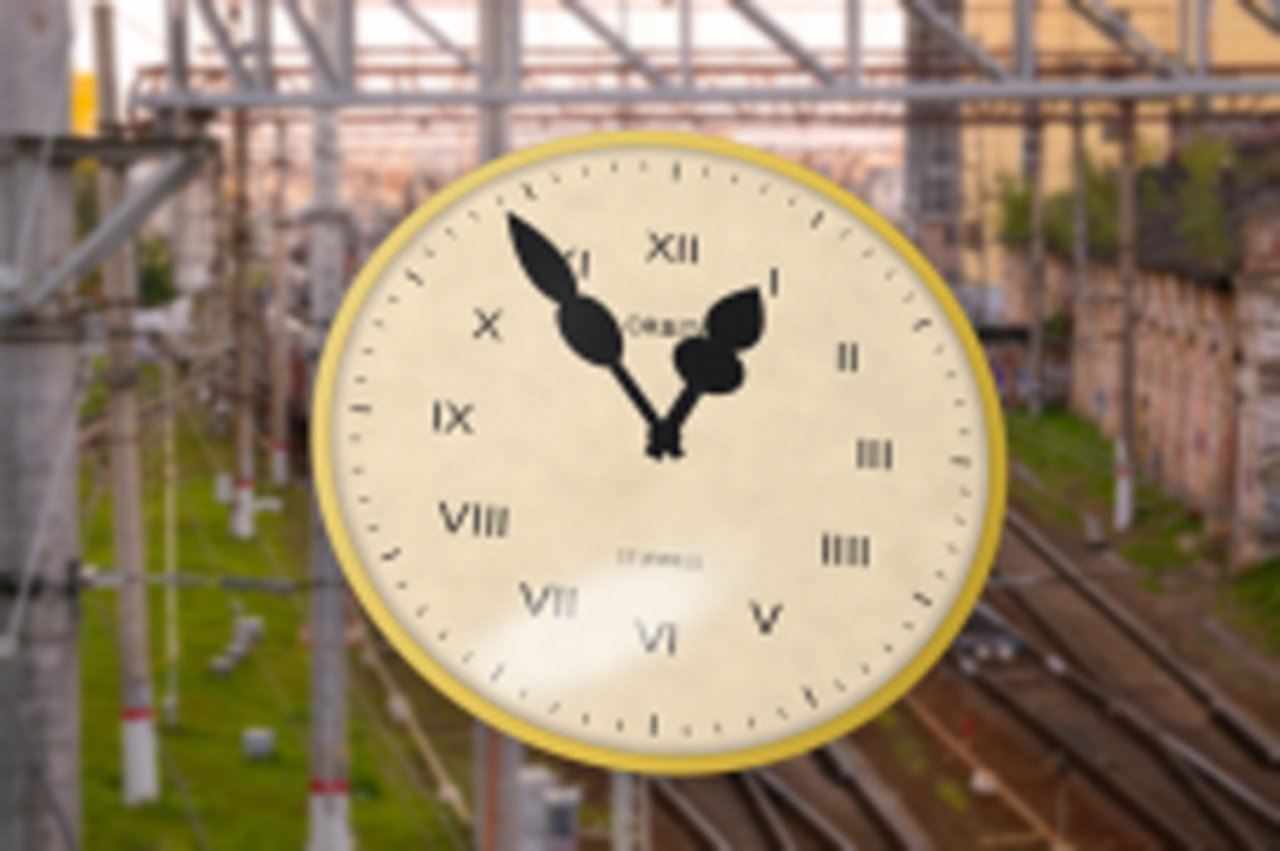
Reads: 12:54
